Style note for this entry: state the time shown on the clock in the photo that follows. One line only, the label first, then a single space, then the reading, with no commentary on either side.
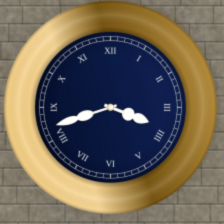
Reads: 3:42
